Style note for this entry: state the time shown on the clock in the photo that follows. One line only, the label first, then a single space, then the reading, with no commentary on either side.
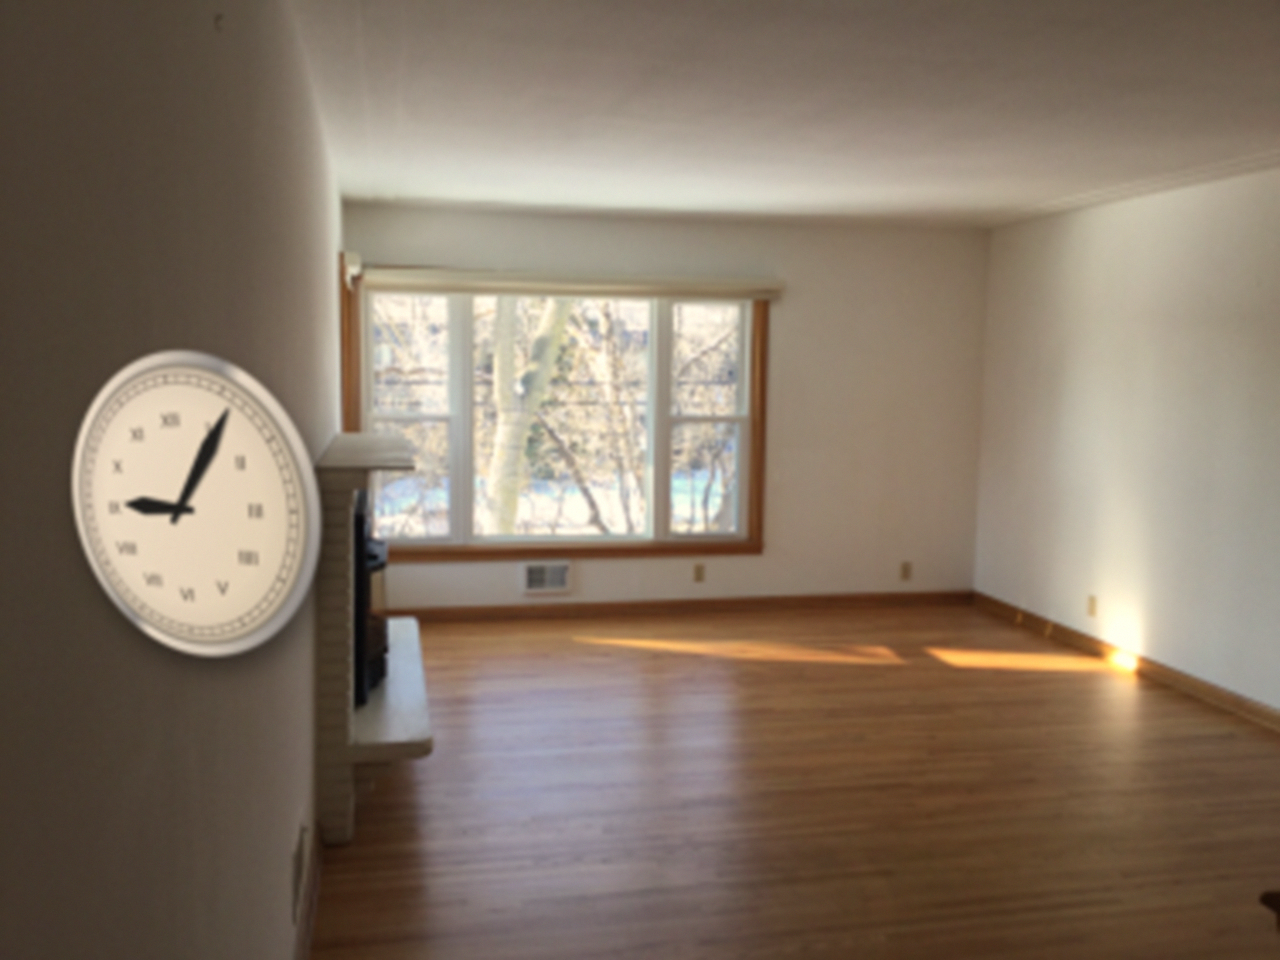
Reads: 9:06
